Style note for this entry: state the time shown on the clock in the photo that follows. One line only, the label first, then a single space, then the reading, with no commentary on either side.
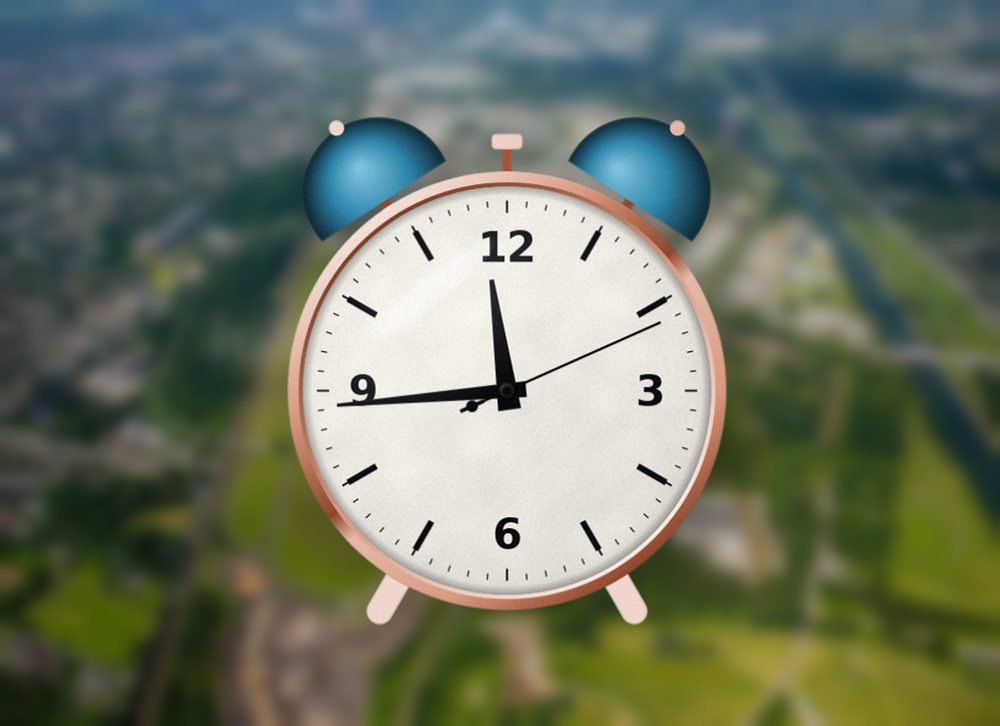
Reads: 11:44:11
